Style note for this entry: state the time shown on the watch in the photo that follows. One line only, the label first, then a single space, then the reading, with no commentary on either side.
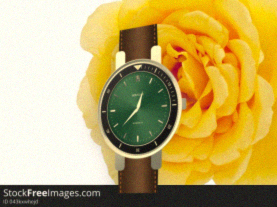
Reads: 12:38
